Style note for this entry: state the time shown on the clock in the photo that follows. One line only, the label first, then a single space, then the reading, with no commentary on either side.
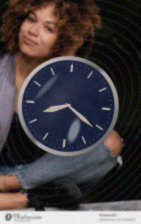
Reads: 8:21
